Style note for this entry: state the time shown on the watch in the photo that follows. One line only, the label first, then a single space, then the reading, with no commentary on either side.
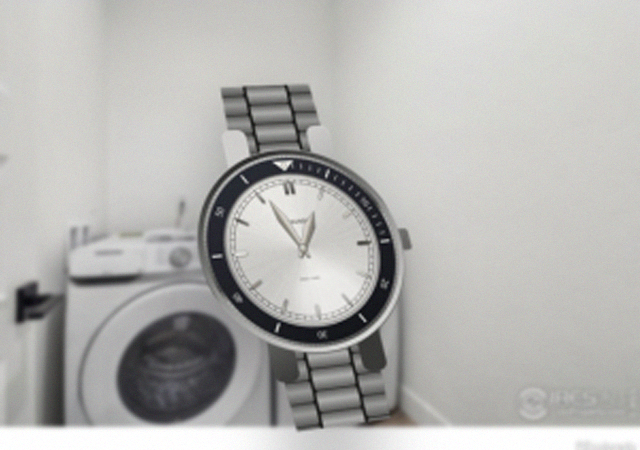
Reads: 12:56
